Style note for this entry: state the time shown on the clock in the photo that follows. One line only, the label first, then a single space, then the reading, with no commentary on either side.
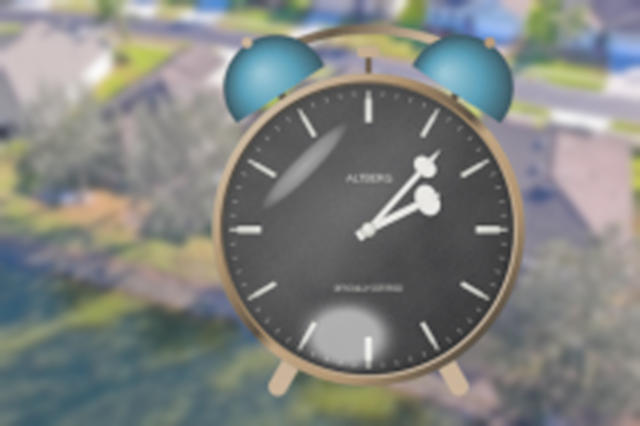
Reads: 2:07
